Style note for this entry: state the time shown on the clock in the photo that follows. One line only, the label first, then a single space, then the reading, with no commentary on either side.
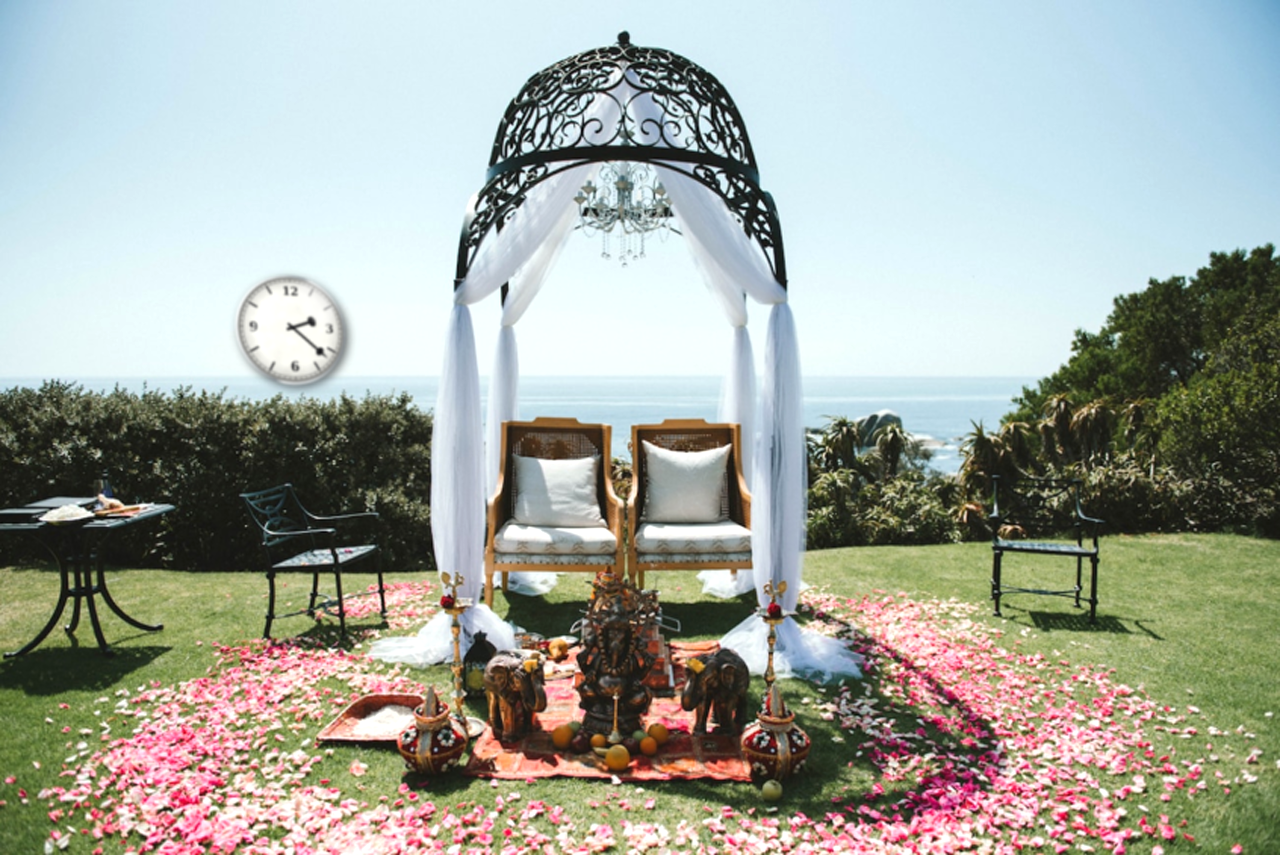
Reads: 2:22
